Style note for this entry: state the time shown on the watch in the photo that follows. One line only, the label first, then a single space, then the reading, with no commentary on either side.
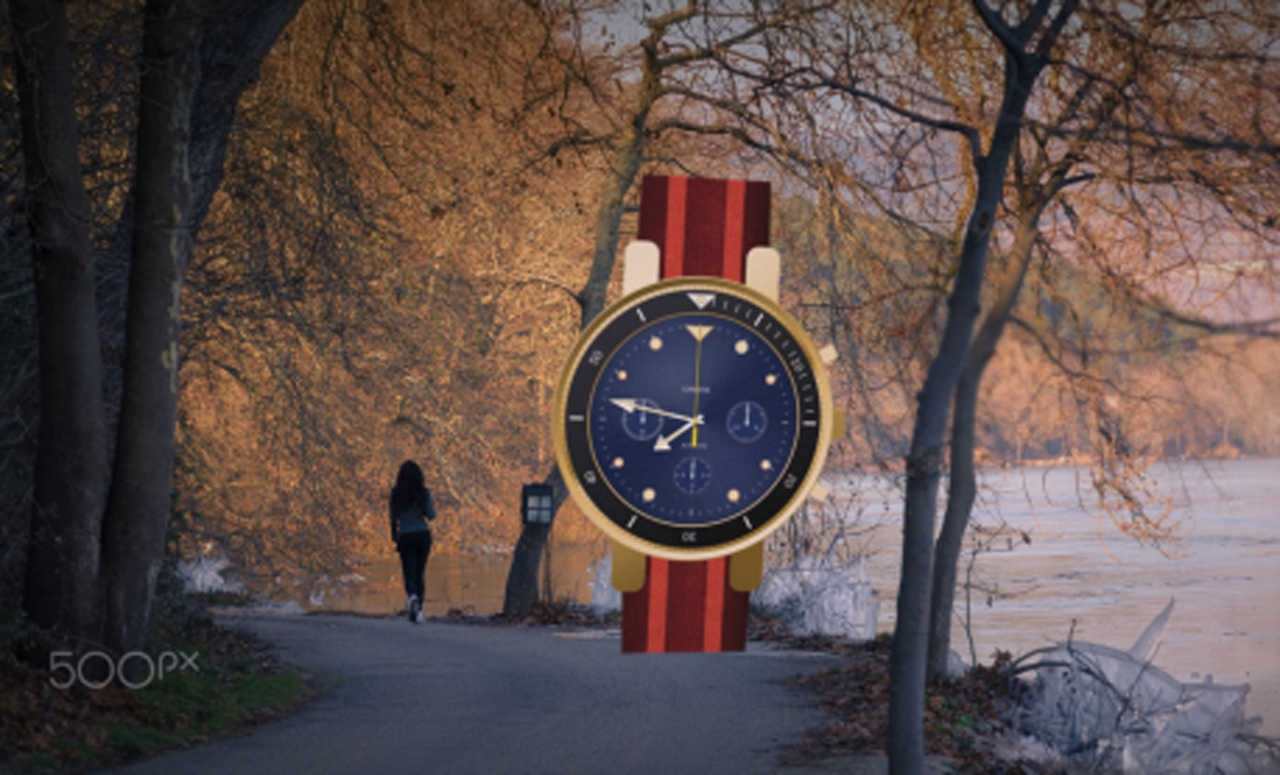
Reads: 7:47
